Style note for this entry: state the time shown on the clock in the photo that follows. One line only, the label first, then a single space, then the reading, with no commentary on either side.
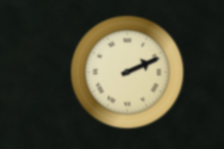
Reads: 2:11
